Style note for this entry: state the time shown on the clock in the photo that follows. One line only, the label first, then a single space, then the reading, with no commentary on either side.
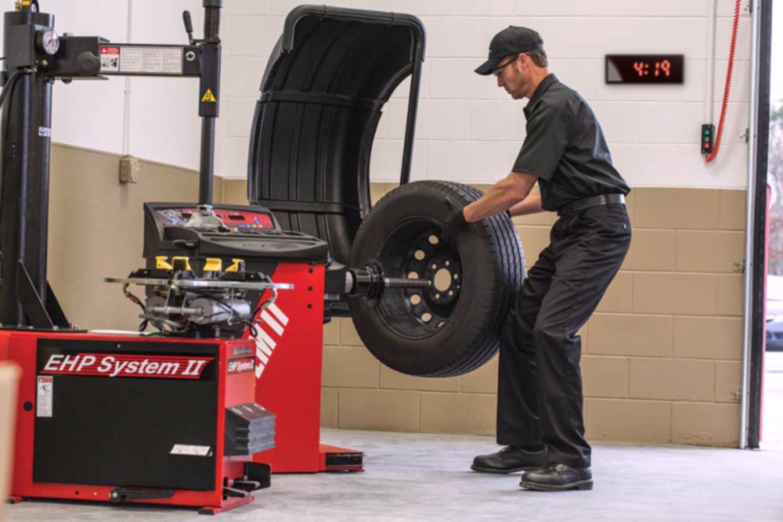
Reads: 4:19
